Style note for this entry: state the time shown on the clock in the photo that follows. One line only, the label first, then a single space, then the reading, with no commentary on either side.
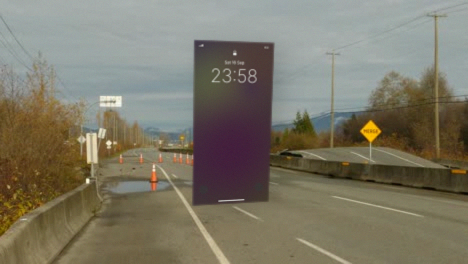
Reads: 23:58
